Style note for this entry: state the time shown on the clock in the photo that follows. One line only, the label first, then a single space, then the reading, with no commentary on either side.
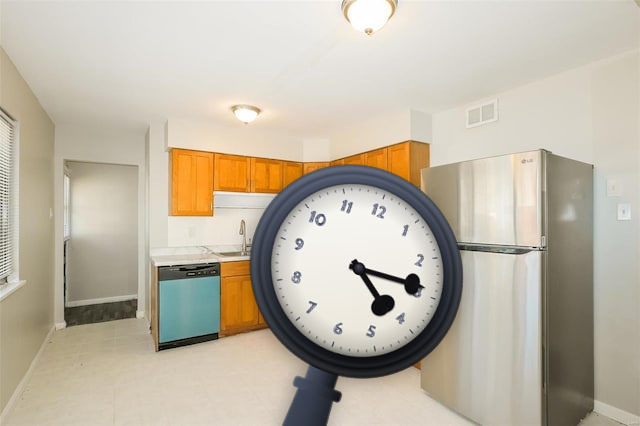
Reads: 4:14
